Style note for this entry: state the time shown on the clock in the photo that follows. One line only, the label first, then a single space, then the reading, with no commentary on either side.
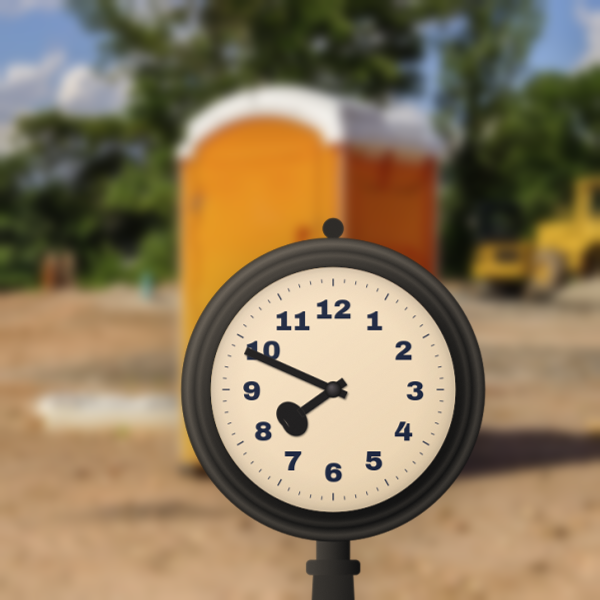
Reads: 7:49
